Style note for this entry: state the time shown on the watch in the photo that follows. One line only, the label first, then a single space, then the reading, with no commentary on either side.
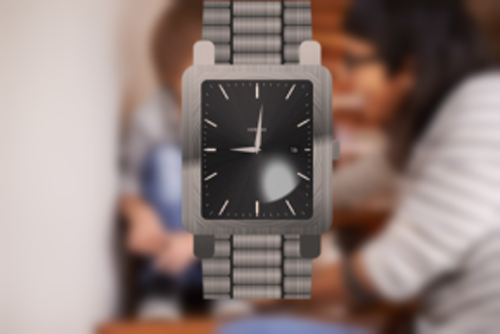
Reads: 9:01
